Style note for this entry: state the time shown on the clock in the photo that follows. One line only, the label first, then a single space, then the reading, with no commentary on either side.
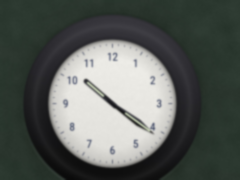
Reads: 10:21
